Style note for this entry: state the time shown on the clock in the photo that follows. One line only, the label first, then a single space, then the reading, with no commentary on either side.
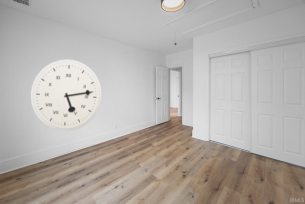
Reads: 5:13
